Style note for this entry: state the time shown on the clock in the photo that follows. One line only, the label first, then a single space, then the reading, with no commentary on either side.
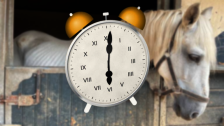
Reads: 6:01
